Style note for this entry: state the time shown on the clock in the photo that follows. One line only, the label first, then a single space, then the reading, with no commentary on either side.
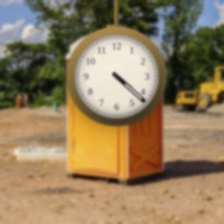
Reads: 4:22
